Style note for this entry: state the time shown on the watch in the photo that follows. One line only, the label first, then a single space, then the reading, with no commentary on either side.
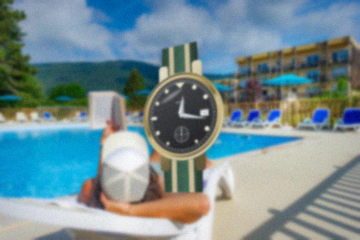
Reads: 12:17
